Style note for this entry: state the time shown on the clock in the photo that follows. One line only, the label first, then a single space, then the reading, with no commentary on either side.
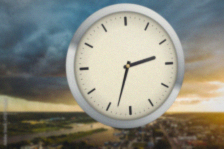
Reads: 2:33
